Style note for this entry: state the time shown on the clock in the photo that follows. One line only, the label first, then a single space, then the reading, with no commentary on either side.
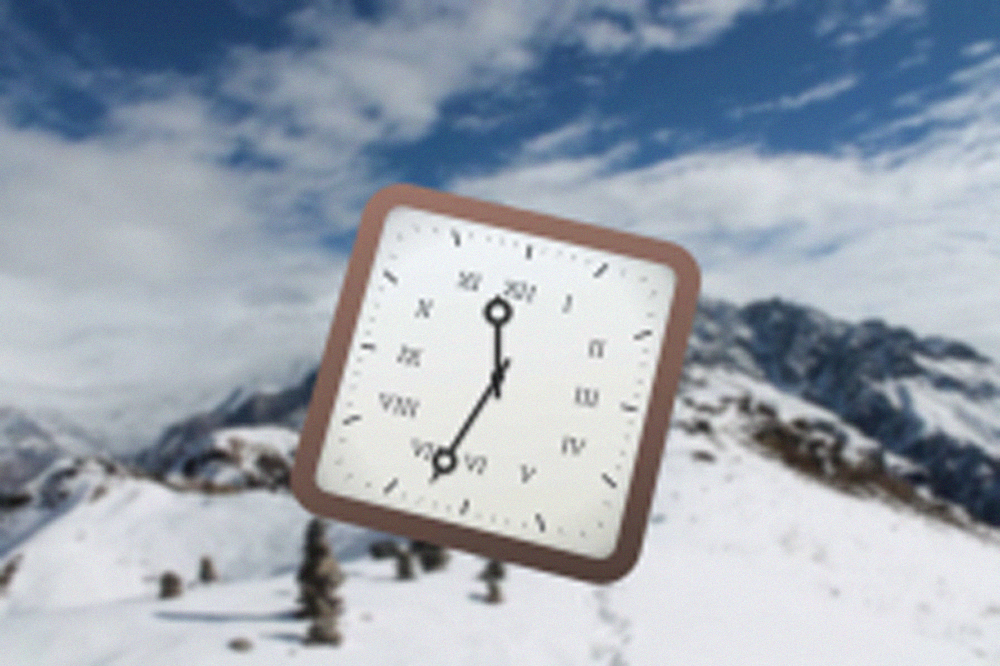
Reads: 11:33
